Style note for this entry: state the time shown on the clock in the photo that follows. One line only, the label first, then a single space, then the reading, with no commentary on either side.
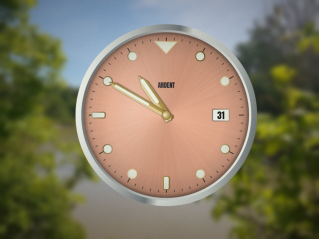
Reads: 10:50
